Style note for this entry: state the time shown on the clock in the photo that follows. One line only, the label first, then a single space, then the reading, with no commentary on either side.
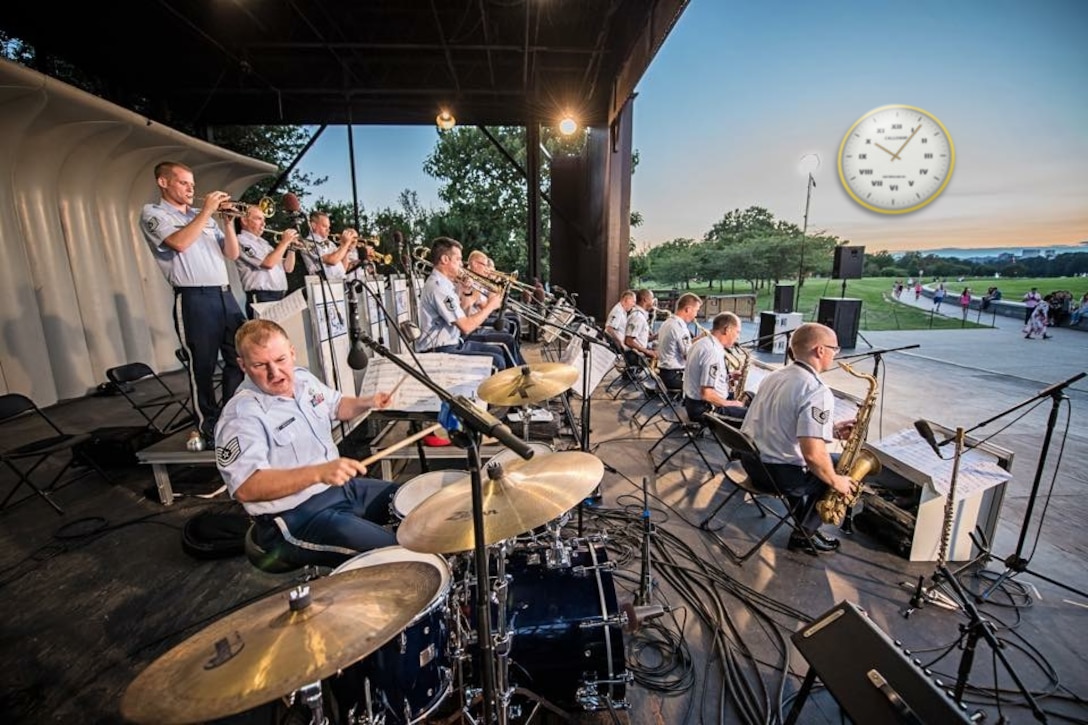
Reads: 10:06
